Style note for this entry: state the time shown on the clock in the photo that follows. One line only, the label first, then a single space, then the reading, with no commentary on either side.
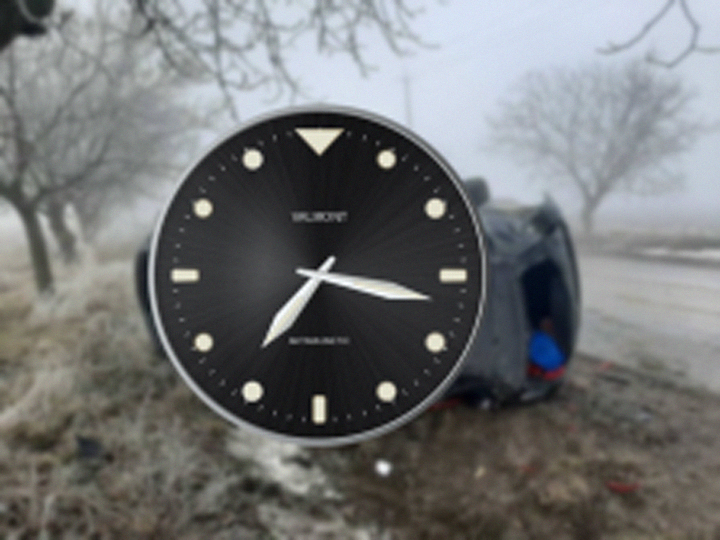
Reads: 7:17
